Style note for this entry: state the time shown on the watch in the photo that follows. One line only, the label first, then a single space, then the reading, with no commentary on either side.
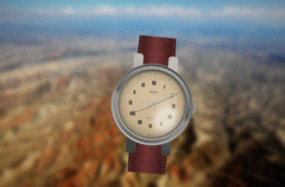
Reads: 8:10
